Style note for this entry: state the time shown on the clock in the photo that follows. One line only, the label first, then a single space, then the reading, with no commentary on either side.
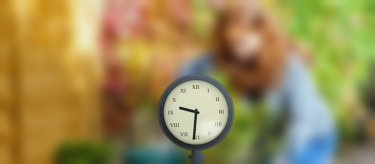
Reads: 9:31
